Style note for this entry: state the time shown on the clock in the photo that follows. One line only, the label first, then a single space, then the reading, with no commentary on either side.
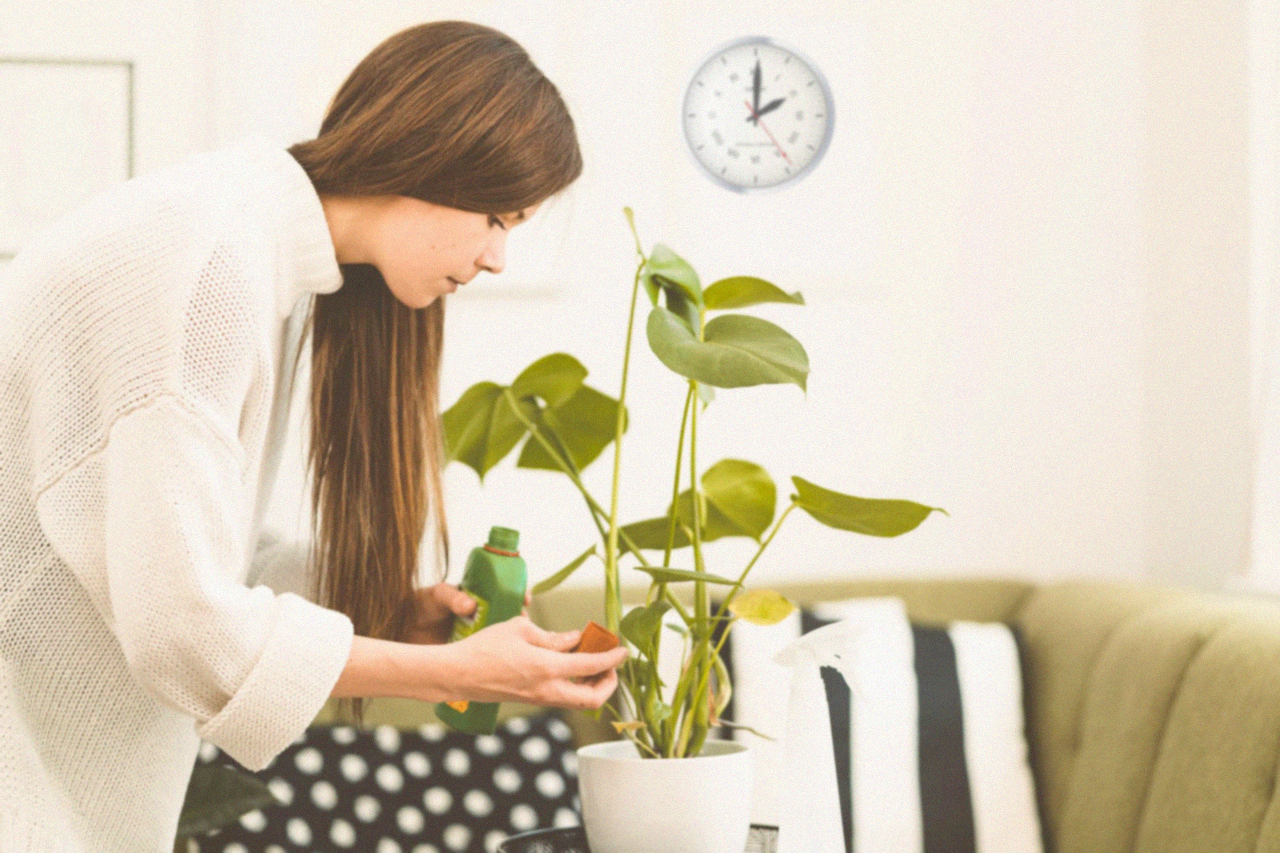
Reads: 2:00:24
